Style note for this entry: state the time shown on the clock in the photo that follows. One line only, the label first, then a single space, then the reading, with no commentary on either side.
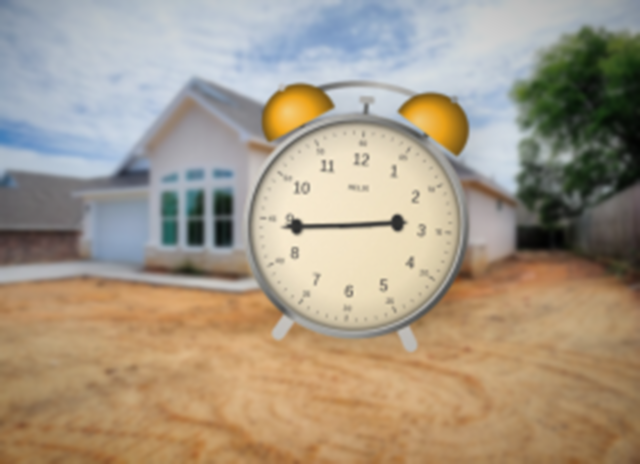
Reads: 2:44
